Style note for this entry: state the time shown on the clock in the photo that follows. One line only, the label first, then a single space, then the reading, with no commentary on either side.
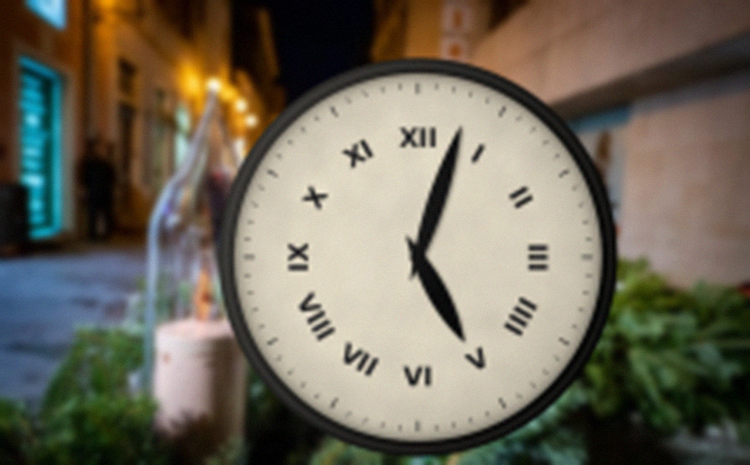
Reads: 5:03
